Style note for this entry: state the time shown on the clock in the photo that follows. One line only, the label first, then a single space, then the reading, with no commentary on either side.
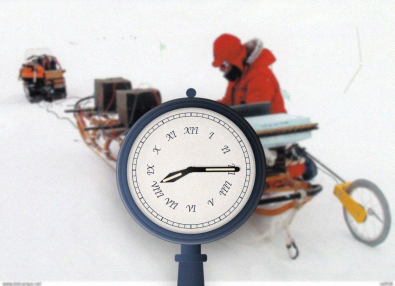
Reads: 8:15
